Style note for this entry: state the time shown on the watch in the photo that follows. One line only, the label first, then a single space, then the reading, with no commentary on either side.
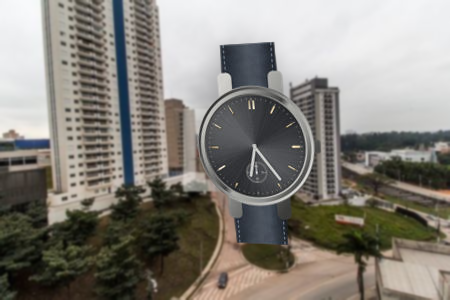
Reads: 6:24
